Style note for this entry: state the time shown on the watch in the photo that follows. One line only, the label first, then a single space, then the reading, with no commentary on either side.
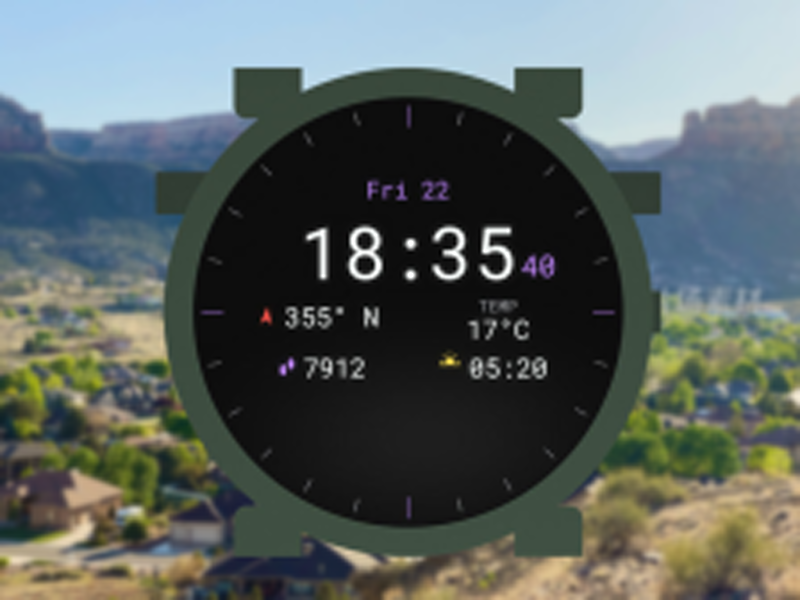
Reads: 18:35:40
